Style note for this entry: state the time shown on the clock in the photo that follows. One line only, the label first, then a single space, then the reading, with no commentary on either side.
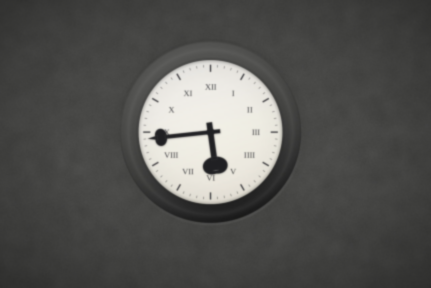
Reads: 5:44
